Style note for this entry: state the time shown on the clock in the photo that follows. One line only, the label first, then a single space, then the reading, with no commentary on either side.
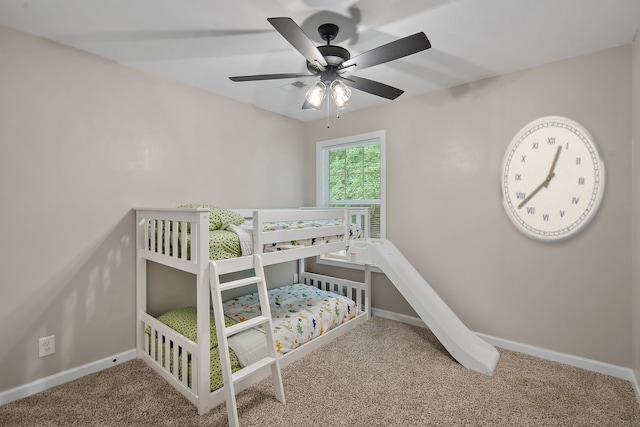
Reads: 12:38
